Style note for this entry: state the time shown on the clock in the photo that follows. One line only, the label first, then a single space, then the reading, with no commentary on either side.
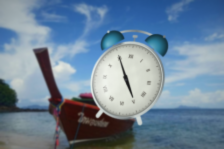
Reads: 4:55
